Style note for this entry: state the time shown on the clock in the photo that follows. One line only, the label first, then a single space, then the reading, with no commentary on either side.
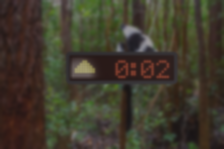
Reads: 0:02
